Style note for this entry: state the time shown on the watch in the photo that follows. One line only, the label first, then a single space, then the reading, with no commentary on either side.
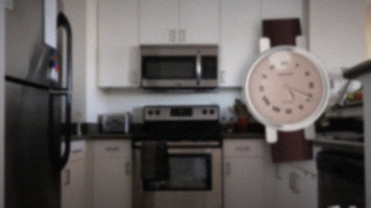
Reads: 5:20
